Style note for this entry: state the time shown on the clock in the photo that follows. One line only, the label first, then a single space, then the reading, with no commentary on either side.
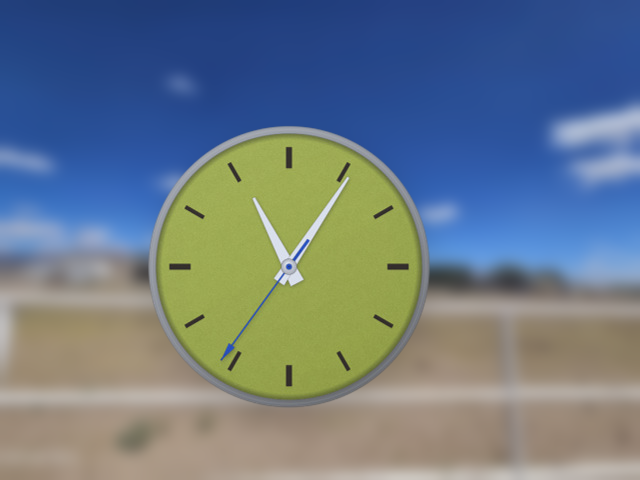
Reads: 11:05:36
